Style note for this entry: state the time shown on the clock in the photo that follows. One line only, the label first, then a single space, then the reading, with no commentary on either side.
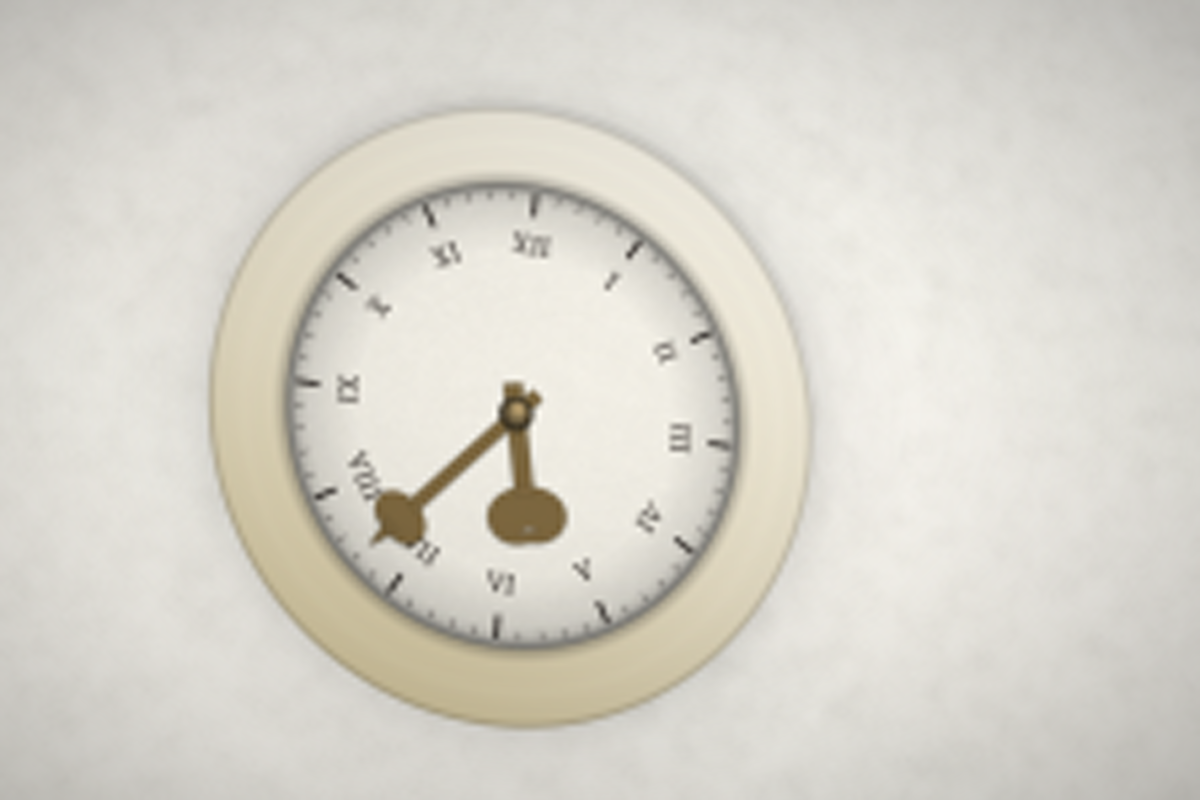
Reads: 5:37
